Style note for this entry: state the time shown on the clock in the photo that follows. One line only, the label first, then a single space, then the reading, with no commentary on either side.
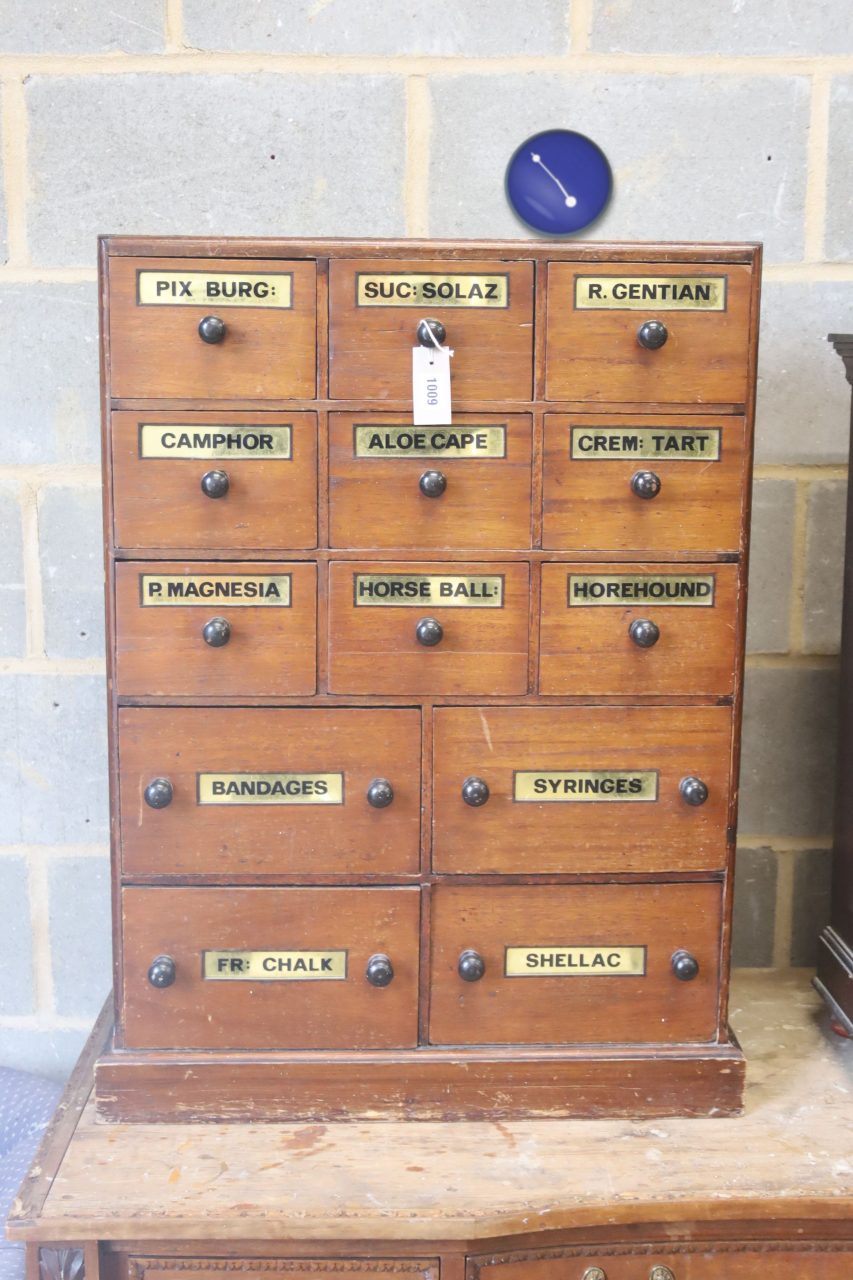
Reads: 4:53
